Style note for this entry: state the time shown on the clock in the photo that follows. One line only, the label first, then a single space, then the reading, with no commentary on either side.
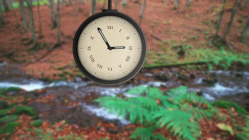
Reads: 2:55
